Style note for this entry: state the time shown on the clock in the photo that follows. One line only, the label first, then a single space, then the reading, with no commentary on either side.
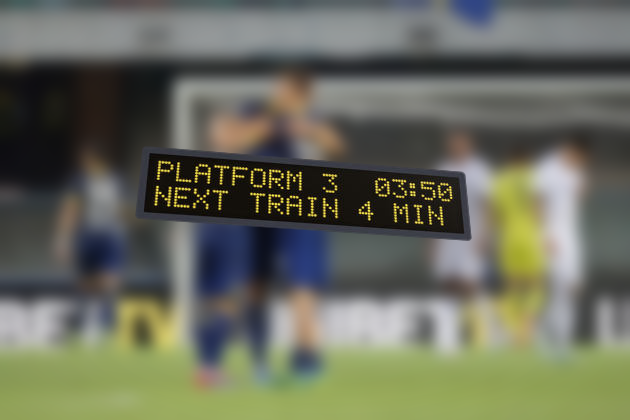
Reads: 3:50
